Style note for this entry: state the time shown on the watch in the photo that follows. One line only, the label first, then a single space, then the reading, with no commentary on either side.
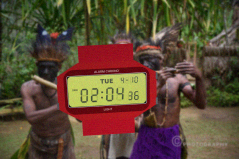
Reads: 2:04:36
